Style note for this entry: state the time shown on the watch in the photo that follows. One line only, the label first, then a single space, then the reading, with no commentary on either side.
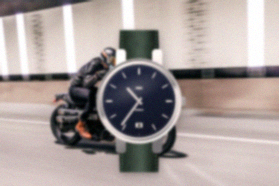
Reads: 10:36
